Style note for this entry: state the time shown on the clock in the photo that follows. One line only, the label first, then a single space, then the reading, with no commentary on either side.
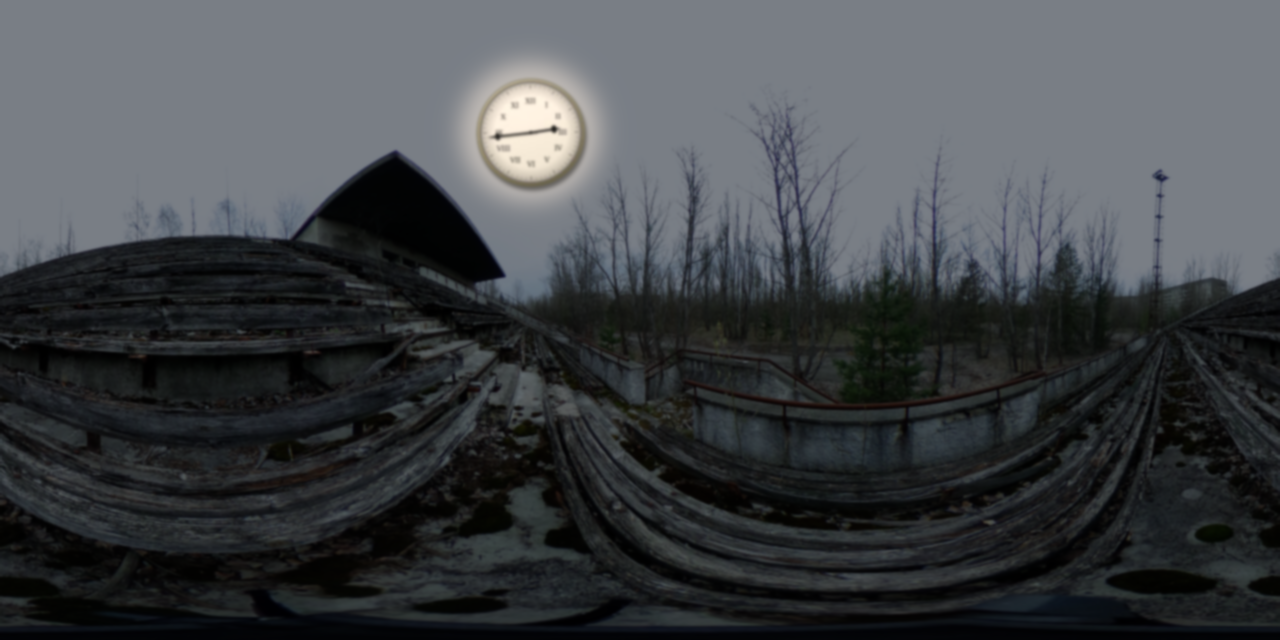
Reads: 2:44
